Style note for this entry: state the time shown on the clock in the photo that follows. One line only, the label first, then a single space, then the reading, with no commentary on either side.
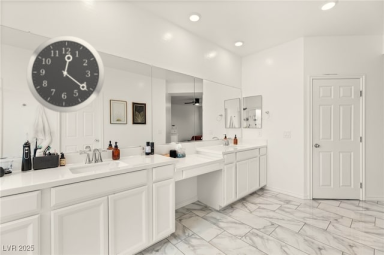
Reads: 12:21
